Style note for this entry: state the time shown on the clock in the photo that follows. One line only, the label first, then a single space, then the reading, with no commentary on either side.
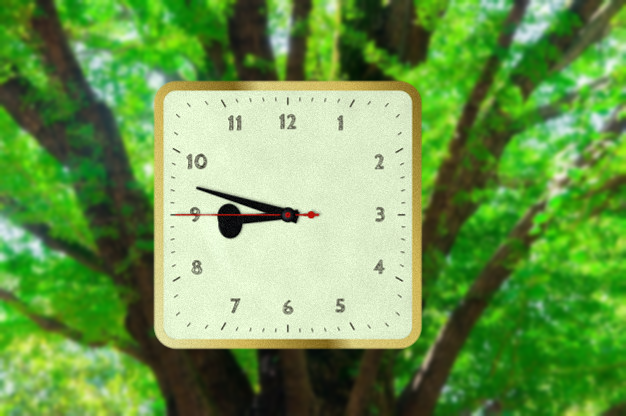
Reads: 8:47:45
